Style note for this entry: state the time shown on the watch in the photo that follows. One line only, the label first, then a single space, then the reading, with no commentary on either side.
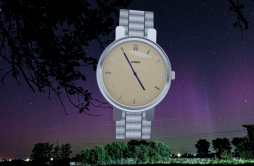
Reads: 4:55
